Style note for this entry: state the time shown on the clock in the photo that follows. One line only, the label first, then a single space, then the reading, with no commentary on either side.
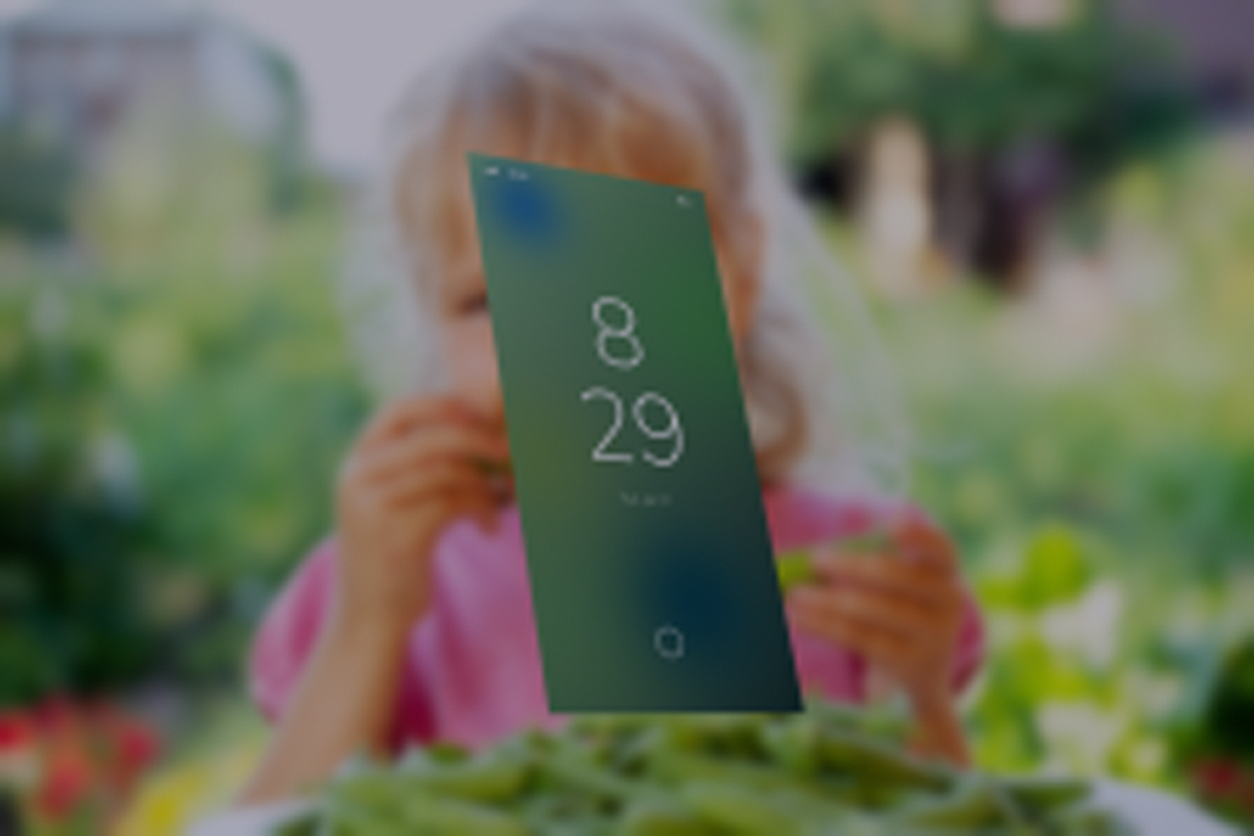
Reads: 8:29
